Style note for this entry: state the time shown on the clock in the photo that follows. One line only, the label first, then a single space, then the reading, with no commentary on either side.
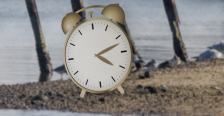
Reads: 4:12
